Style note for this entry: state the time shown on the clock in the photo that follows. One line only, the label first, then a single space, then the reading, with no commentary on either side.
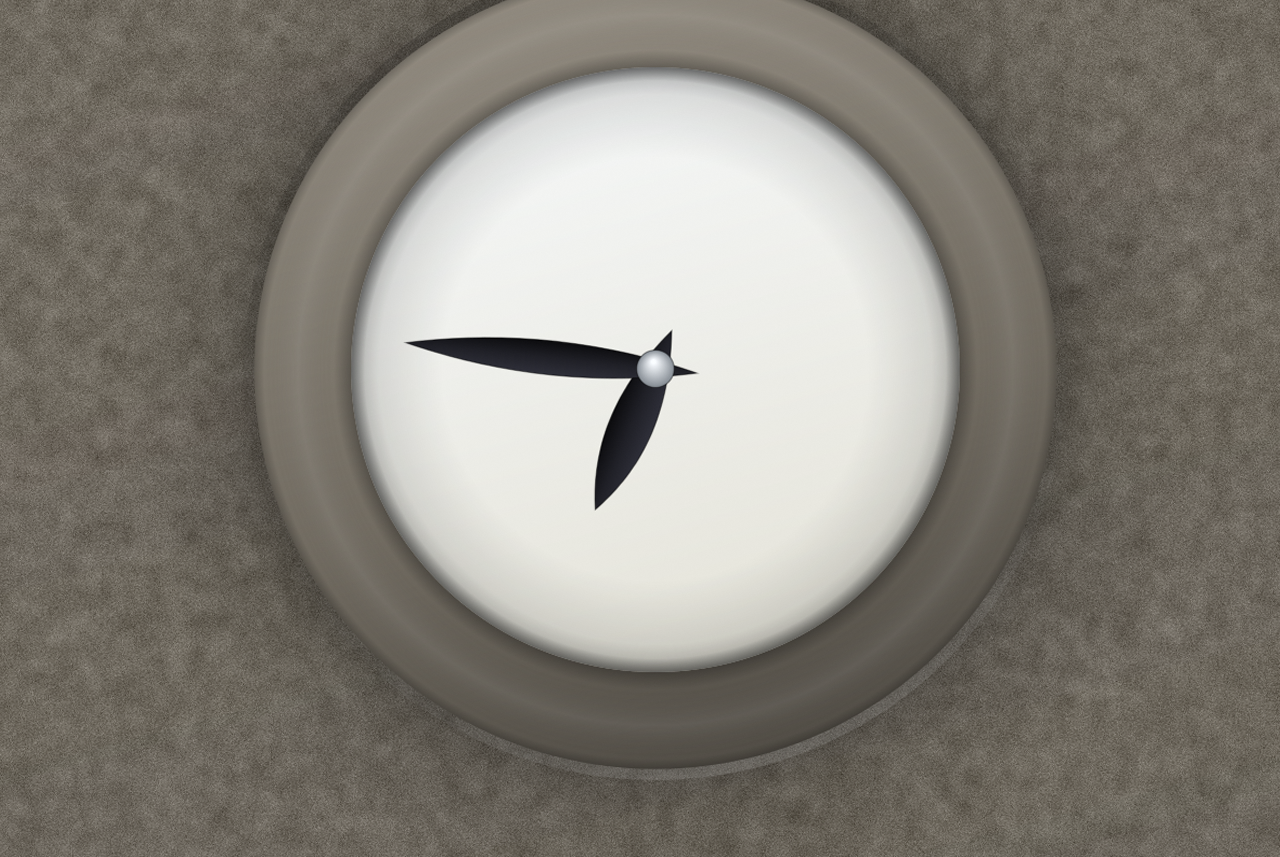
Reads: 6:46
